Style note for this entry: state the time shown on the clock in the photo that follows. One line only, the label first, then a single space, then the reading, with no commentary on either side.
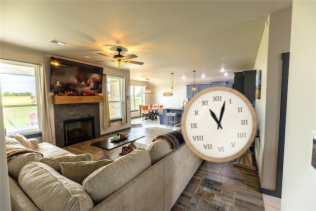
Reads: 11:03
